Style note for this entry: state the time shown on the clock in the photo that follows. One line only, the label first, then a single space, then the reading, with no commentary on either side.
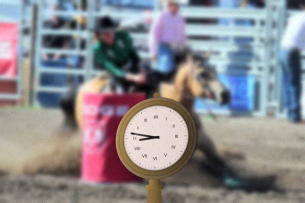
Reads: 8:47
